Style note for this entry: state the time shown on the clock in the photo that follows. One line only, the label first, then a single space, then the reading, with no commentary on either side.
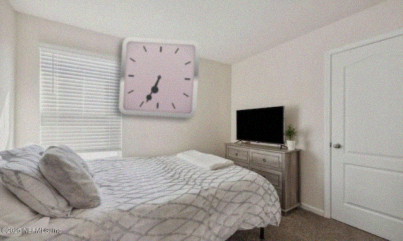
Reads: 6:34
